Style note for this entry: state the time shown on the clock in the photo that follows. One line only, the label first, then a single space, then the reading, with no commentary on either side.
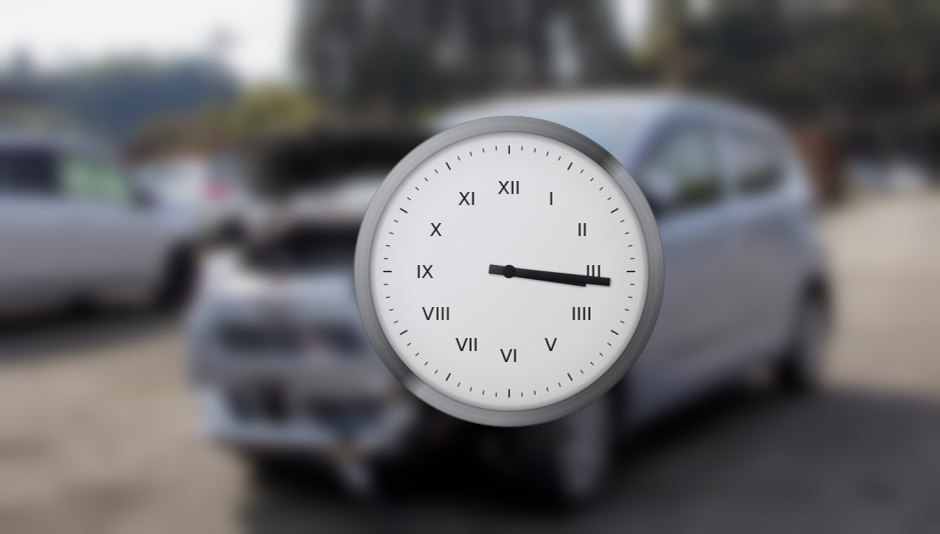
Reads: 3:16
